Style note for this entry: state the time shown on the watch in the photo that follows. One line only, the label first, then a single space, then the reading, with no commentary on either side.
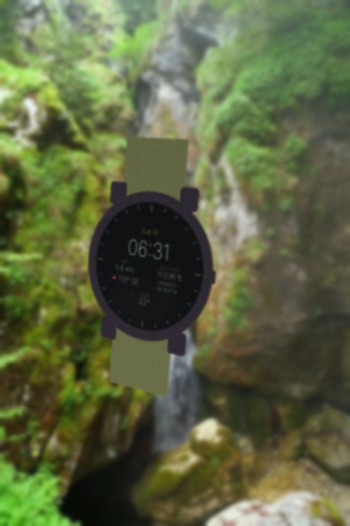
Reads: 6:31
